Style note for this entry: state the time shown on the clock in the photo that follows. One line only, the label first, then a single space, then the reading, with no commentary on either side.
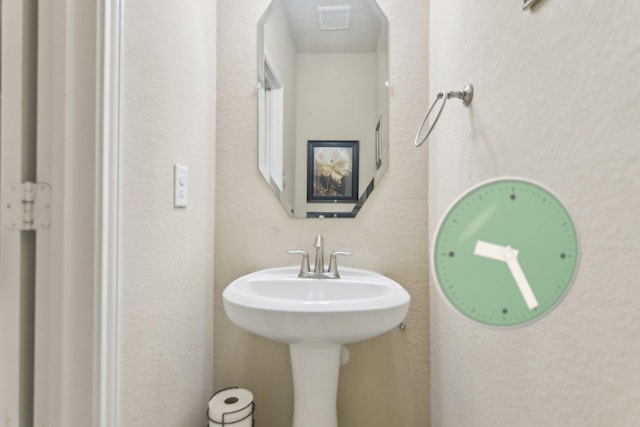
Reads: 9:25
